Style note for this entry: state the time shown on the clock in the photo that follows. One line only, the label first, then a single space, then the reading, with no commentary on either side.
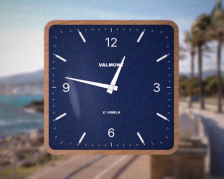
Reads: 12:47
